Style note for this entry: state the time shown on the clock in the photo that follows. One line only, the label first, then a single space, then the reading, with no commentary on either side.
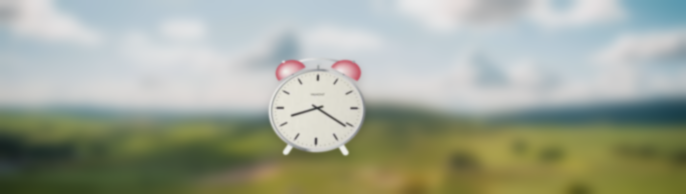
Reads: 8:21
